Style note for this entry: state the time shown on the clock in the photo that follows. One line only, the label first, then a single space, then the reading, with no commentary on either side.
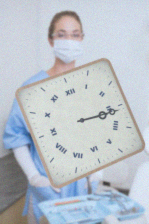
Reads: 3:16
